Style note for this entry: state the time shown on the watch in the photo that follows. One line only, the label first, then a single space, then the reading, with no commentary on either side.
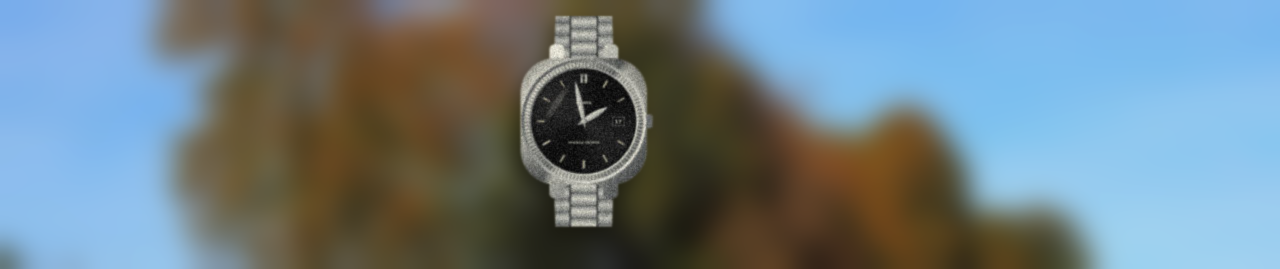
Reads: 1:58
